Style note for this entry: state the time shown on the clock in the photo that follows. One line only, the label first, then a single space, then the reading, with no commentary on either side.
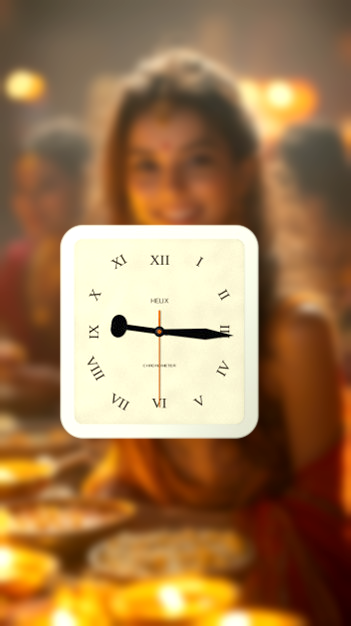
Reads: 9:15:30
